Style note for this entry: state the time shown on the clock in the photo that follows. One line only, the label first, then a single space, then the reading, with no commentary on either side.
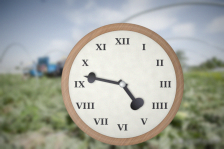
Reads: 4:47
